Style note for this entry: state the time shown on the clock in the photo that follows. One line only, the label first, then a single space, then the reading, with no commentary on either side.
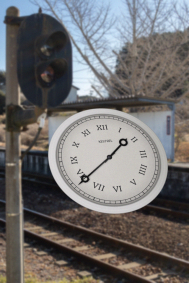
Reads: 1:39
